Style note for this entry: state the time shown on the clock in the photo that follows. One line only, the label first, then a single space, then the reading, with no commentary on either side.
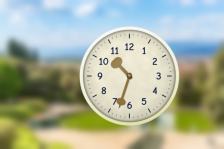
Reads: 10:33
